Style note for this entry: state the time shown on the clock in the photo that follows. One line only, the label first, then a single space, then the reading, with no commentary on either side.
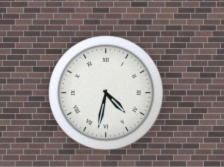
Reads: 4:32
